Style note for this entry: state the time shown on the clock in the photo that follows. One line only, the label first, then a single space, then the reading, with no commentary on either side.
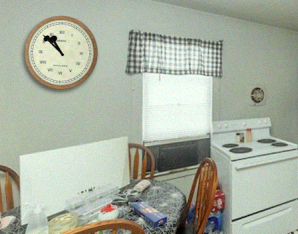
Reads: 10:52
